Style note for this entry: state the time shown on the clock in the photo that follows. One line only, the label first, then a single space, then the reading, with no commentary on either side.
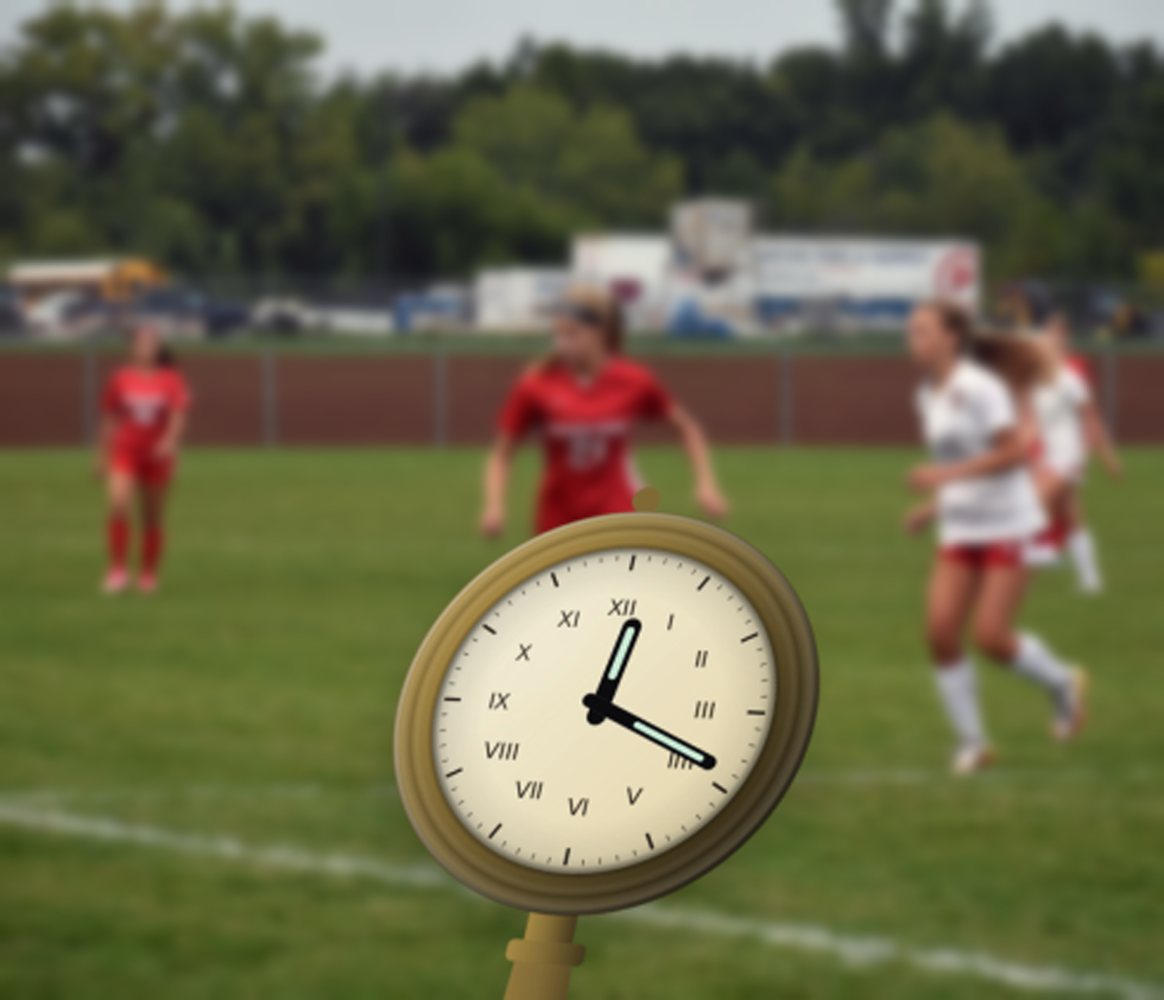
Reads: 12:19
